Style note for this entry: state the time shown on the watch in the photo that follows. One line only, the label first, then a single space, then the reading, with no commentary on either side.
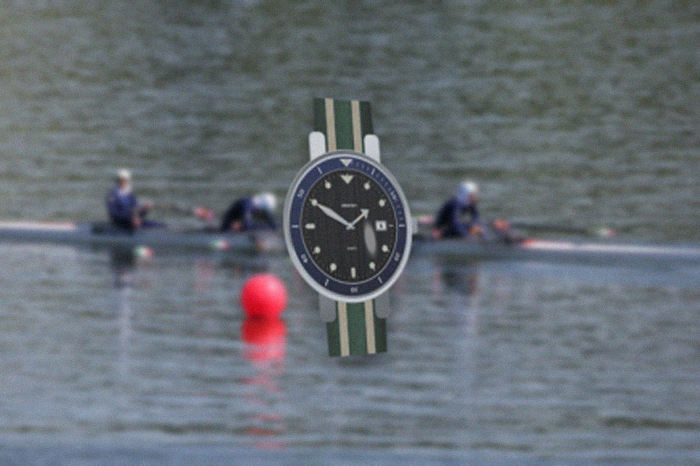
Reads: 1:50
